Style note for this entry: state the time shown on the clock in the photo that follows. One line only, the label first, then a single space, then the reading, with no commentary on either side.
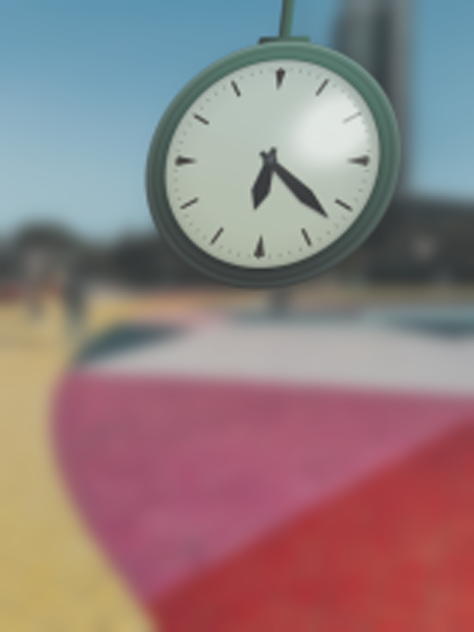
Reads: 6:22
